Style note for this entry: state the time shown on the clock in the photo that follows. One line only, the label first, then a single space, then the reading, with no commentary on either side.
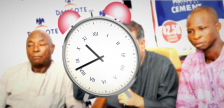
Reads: 10:42
